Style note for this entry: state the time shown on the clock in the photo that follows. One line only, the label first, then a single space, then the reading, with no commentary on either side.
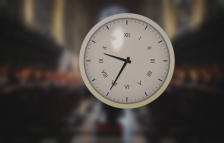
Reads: 9:35
